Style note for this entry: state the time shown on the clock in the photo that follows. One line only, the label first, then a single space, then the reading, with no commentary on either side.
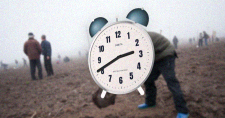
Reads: 2:41
